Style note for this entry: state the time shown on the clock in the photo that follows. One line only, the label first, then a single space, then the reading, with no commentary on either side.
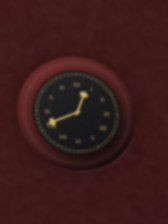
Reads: 12:41
